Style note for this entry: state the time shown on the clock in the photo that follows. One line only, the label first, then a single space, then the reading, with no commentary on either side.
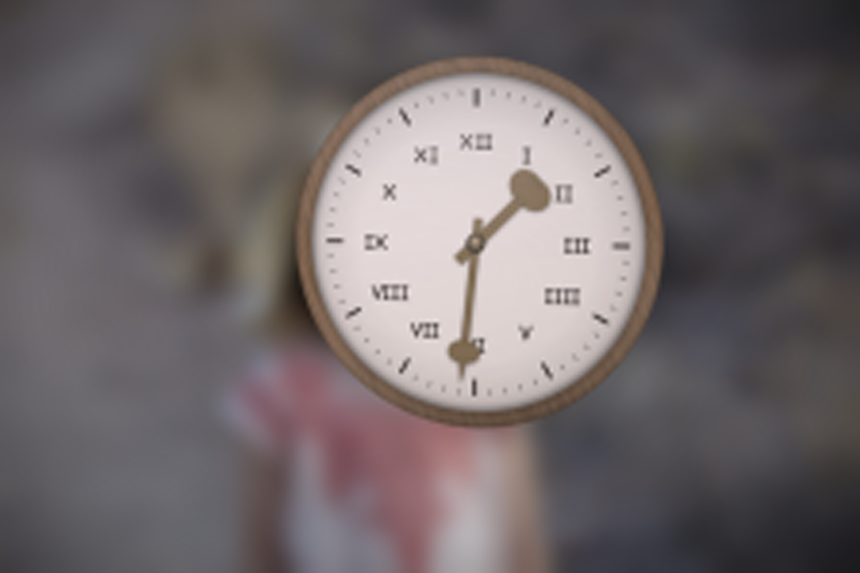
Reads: 1:31
